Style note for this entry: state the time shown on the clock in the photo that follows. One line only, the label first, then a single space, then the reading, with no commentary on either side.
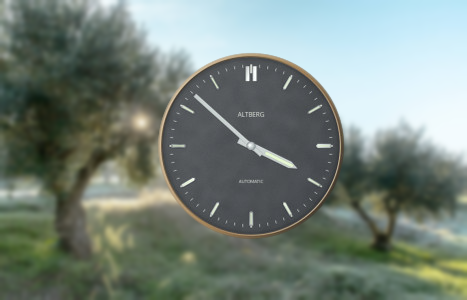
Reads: 3:52
